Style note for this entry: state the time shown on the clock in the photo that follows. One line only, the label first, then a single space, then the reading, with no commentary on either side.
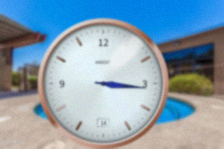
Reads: 3:16
